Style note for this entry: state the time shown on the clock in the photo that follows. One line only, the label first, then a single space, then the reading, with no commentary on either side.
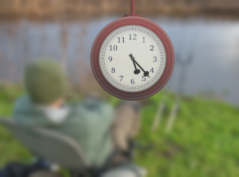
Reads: 5:23
